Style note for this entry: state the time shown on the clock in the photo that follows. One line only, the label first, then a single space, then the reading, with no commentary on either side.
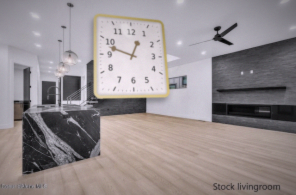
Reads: 12:48
